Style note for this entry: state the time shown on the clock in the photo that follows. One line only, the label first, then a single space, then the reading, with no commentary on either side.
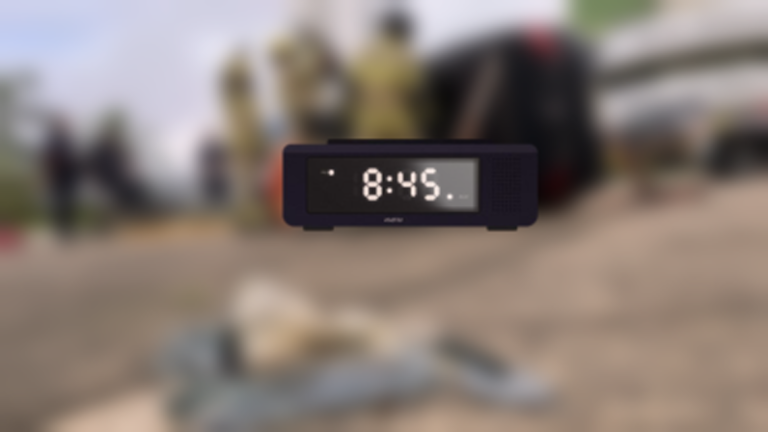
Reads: 8:45
